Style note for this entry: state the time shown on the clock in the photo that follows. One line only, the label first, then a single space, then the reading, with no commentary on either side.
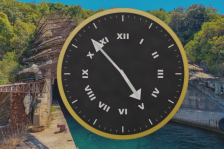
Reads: 4:53
